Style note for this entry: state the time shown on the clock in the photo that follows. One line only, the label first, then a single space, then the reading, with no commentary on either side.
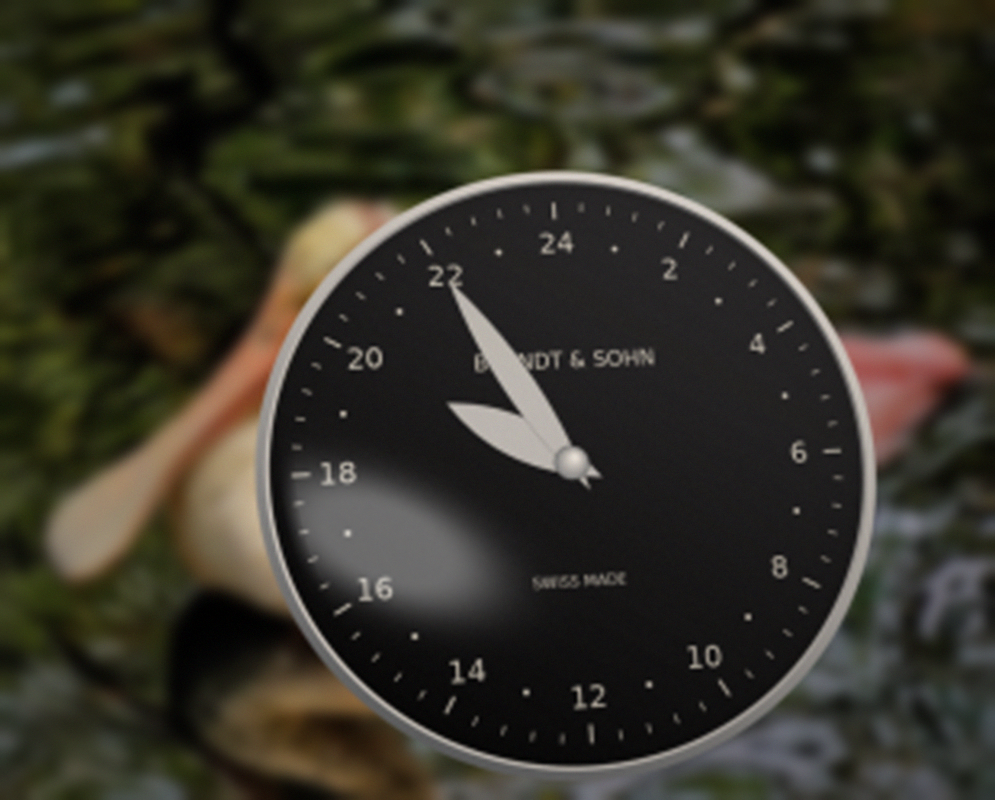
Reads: 19:55
